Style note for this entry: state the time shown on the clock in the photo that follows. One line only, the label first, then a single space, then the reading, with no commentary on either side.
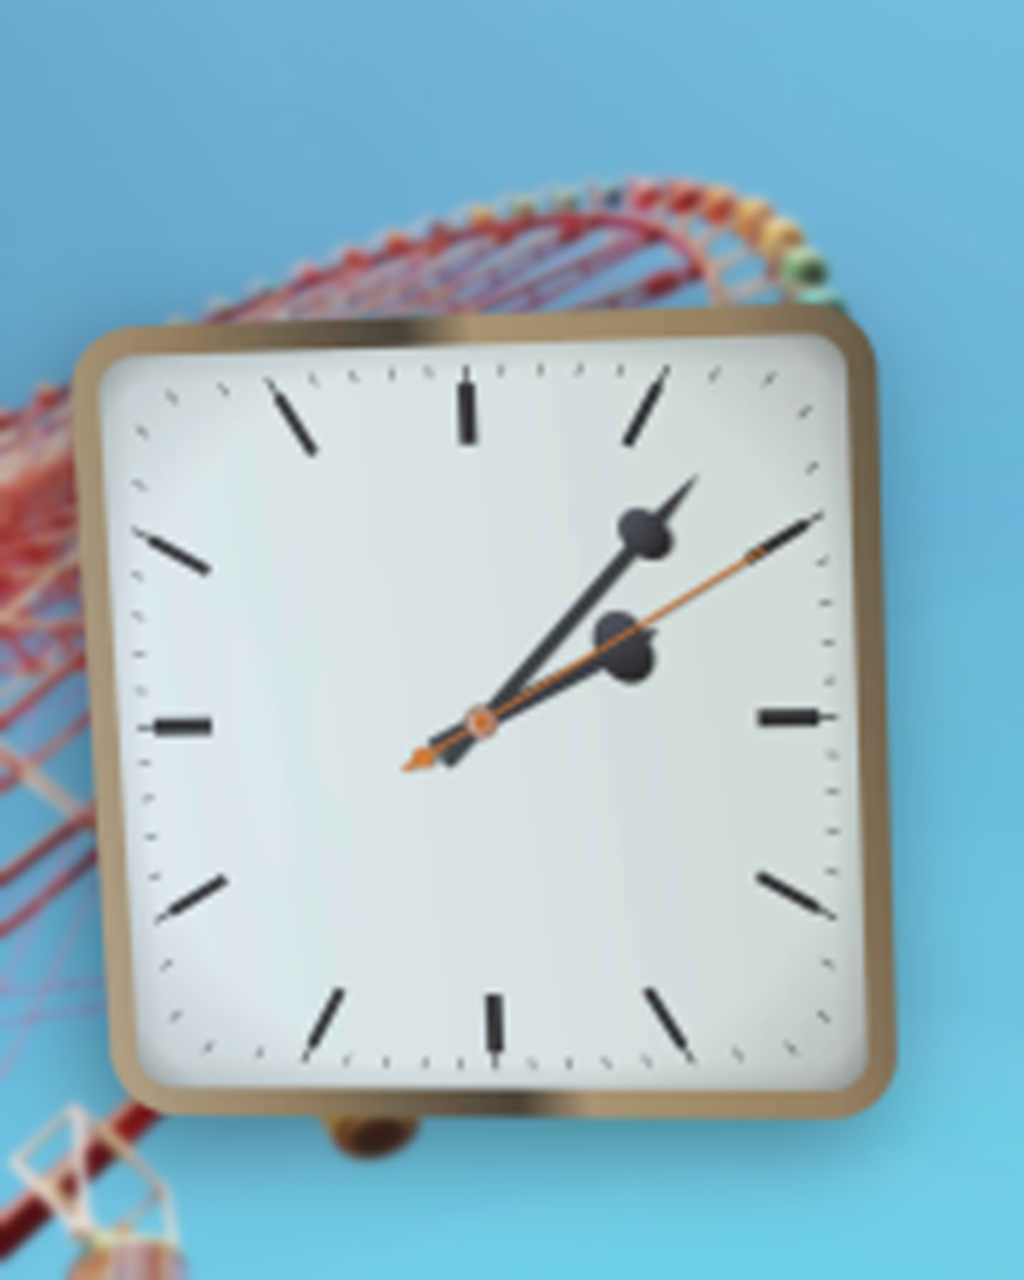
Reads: 2:07:10
